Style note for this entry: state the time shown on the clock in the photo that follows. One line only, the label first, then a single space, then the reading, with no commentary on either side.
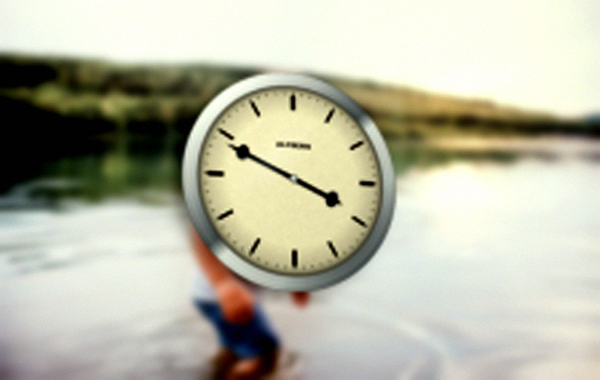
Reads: 3:49
